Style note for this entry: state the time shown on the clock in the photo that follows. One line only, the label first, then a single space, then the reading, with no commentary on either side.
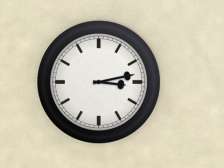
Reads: 3:13
